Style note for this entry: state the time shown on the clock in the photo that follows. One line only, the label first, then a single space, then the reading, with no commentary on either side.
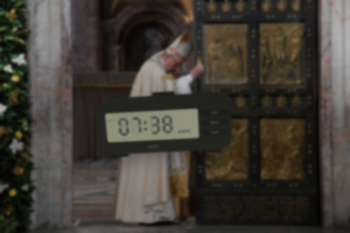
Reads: 7:38
